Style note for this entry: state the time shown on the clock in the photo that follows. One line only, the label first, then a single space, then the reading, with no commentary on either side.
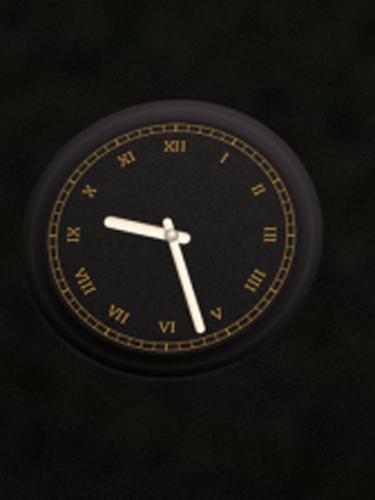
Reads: 9:27
